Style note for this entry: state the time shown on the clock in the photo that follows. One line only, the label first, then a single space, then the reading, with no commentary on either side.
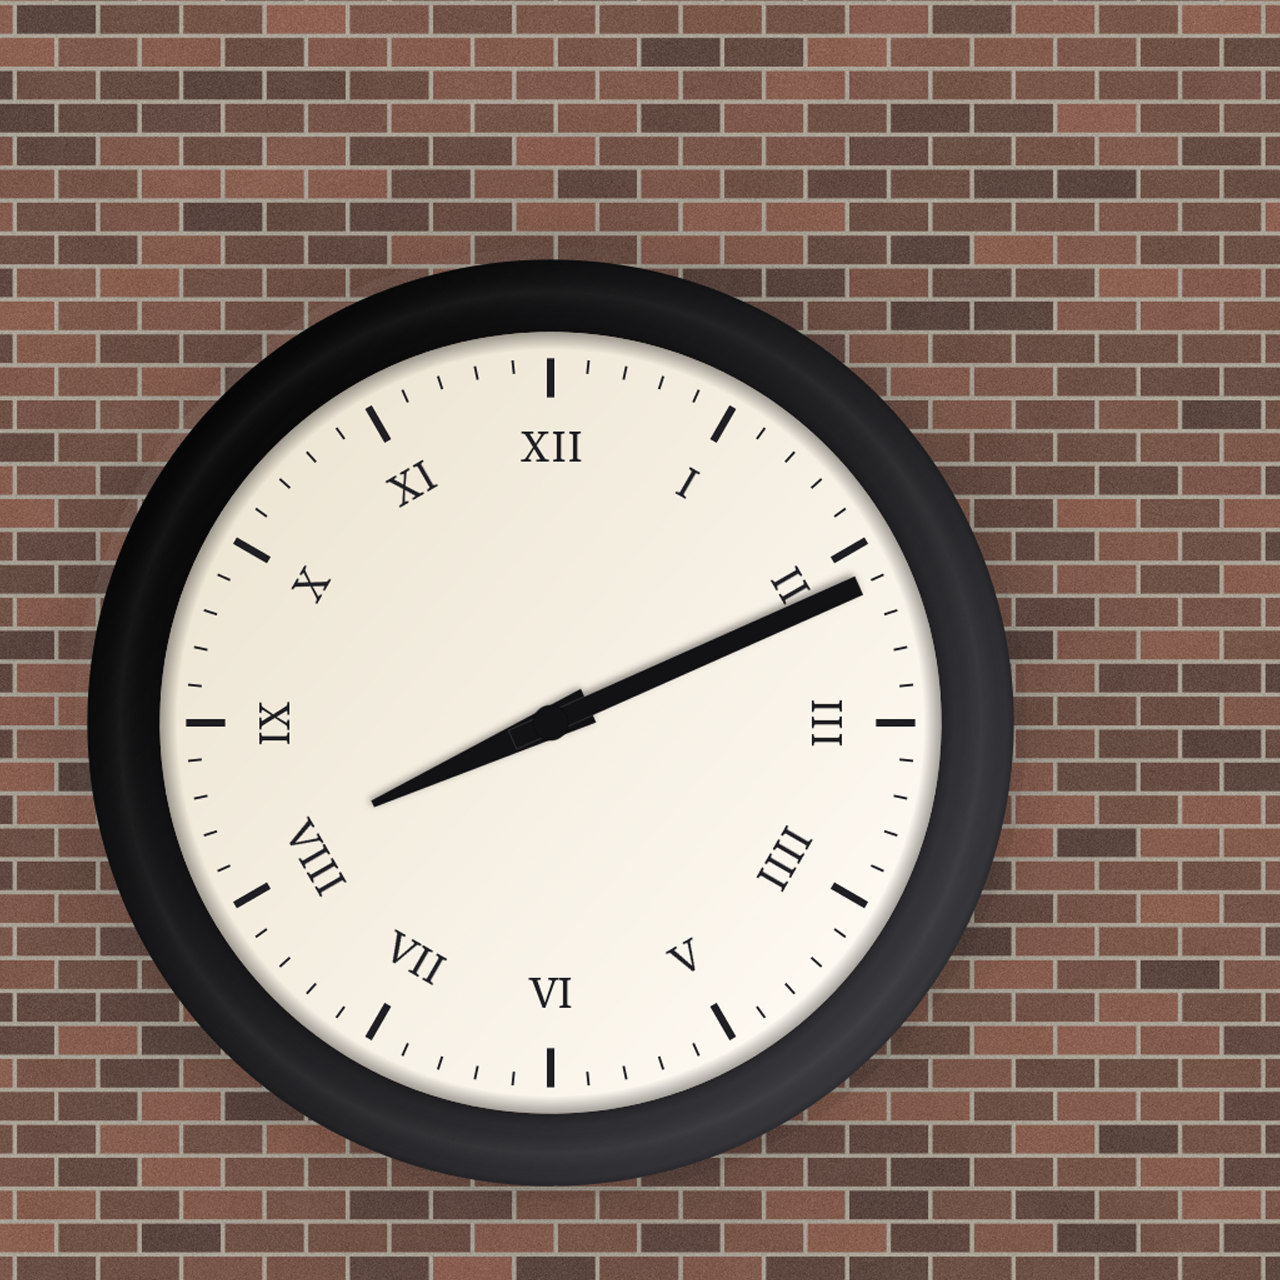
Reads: 8:11
